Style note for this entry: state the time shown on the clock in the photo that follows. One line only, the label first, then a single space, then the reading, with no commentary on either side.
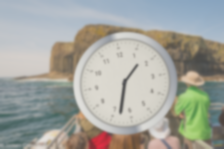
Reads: 1:33
